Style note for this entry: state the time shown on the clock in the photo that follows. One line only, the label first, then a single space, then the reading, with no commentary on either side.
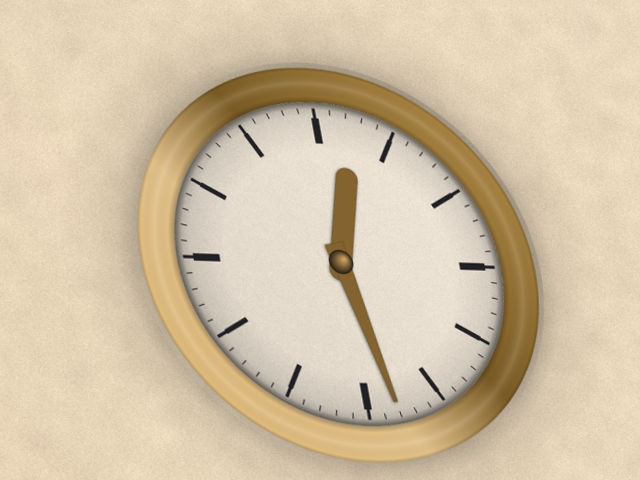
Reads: 12:28
